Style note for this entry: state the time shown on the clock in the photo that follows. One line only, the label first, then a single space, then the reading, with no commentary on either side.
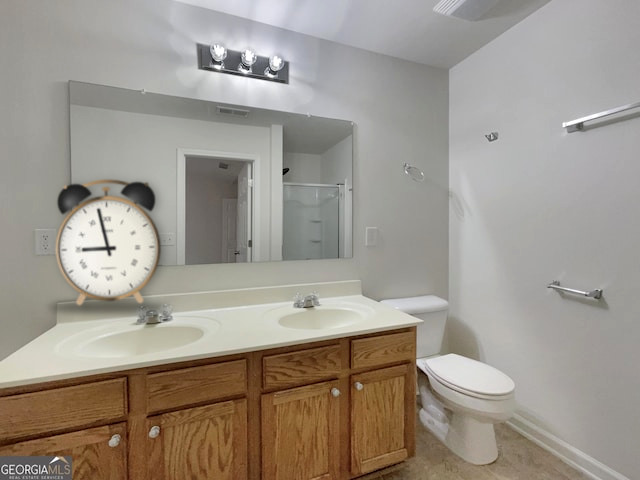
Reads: 8:58
